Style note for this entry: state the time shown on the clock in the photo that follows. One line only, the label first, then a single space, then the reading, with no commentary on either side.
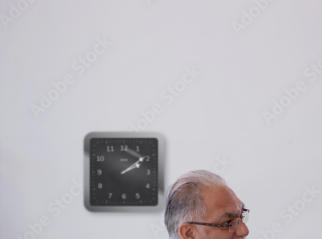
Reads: 2:09
